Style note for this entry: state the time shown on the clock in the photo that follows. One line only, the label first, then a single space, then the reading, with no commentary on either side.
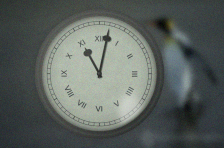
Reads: 11:02
